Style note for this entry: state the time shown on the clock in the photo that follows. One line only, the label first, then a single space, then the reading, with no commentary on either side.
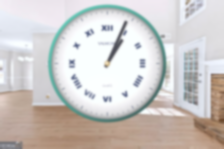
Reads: 1:04
